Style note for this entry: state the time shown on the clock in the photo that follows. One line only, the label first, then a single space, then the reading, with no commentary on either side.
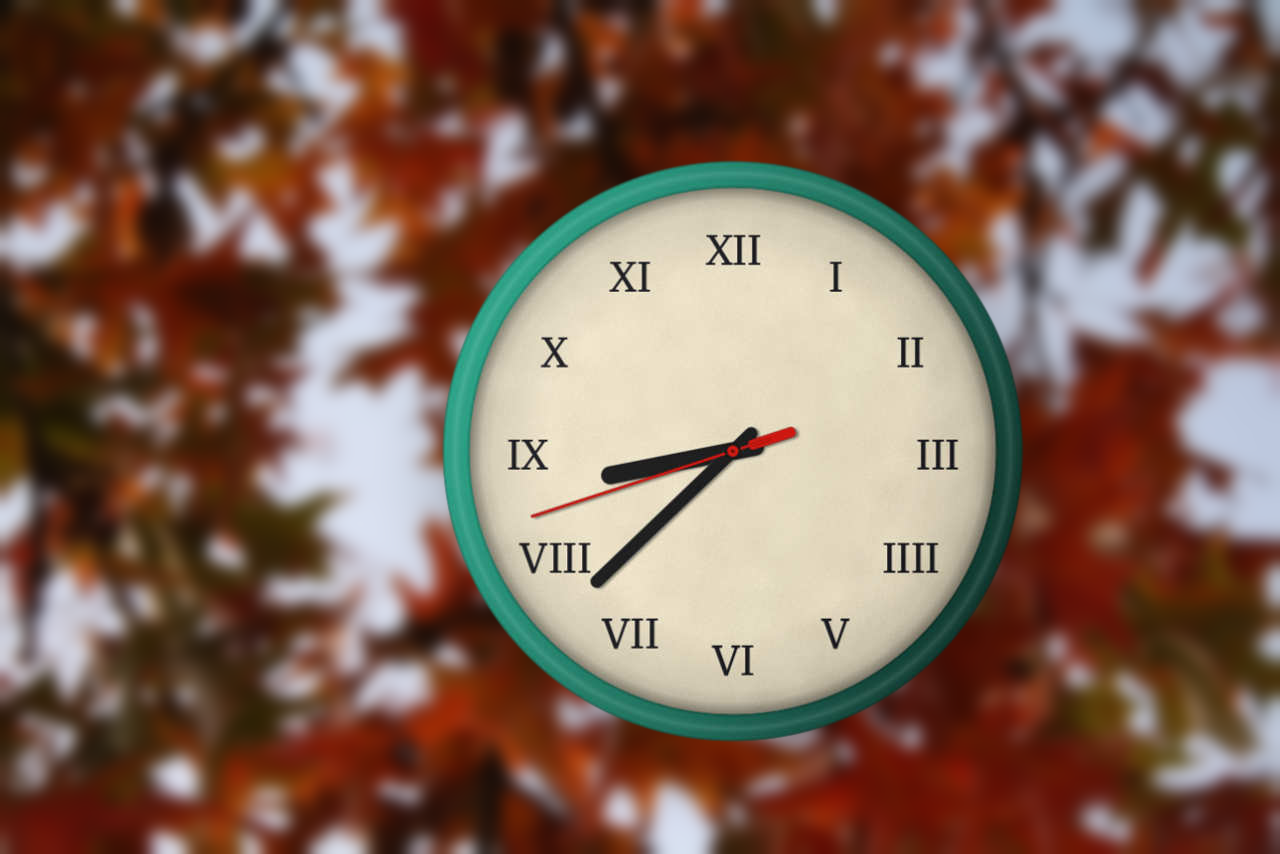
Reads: 8:37:42
